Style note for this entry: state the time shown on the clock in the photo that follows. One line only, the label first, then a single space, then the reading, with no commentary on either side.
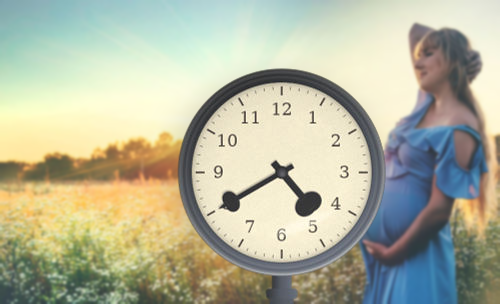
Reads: 4:40
